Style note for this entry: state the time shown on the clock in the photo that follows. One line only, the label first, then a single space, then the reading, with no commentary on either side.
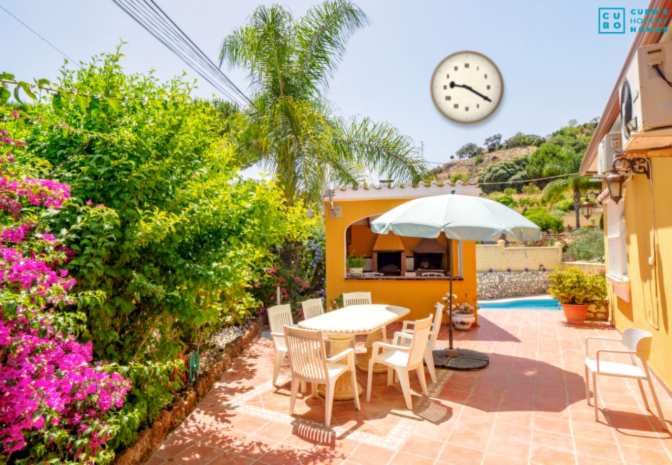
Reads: 9:20
